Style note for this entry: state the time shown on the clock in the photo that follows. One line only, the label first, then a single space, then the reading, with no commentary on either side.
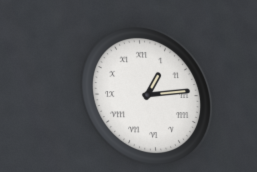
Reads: 1:14
